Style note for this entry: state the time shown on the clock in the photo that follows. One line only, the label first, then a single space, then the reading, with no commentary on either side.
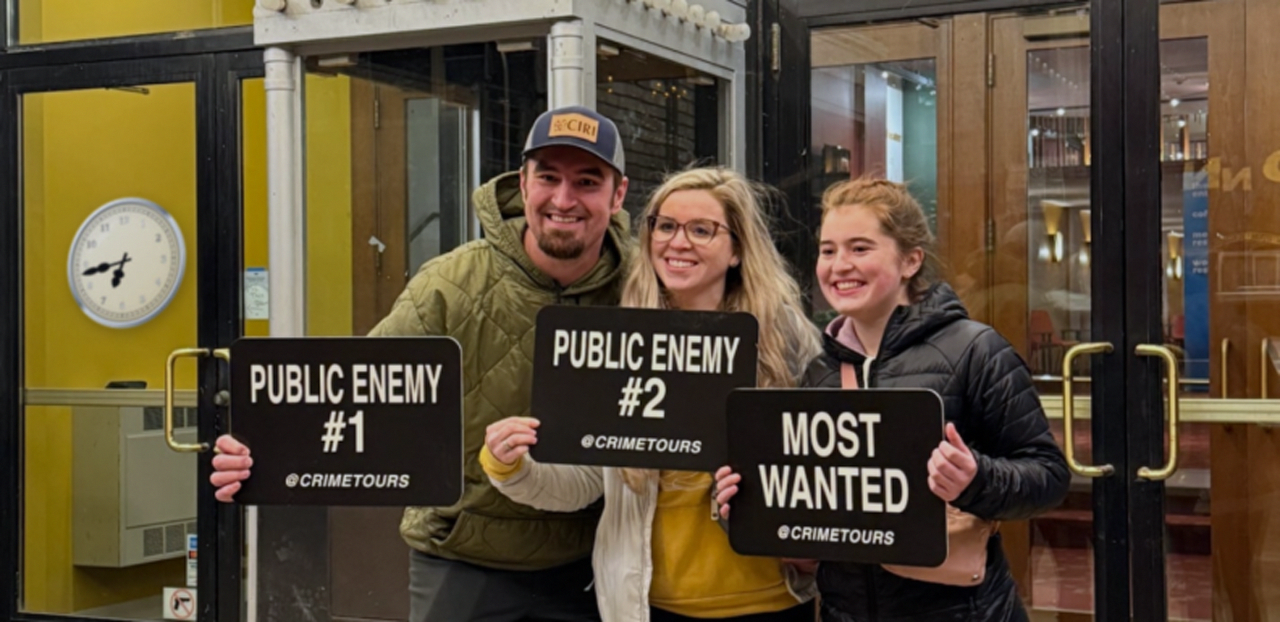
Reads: 6:43
